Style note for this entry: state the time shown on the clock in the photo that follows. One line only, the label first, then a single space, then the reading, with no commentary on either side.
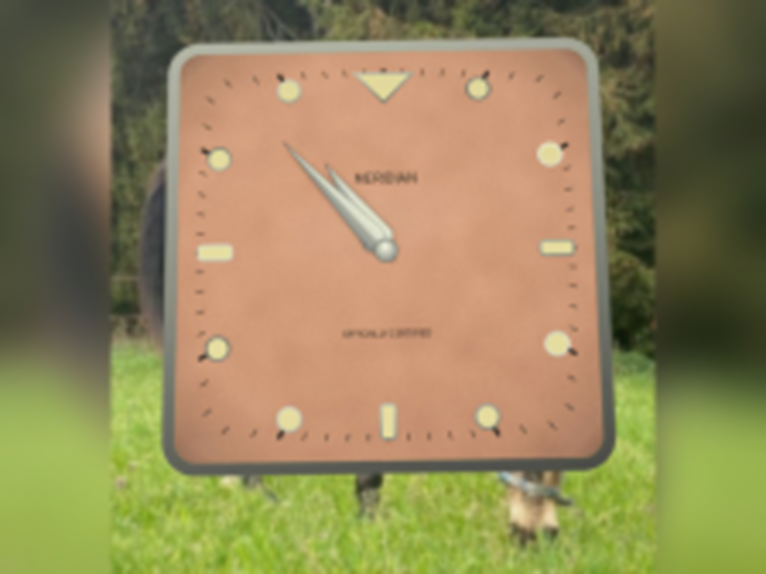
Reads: 10:53
